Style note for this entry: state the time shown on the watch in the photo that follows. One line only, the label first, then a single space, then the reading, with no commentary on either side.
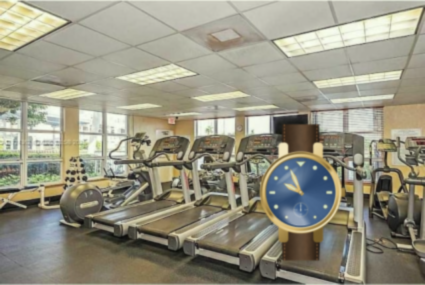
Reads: 9:56
